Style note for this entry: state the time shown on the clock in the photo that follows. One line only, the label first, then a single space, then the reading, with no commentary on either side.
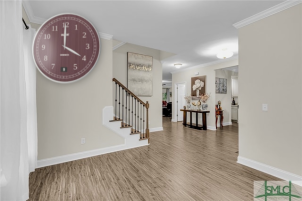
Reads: 4:00
